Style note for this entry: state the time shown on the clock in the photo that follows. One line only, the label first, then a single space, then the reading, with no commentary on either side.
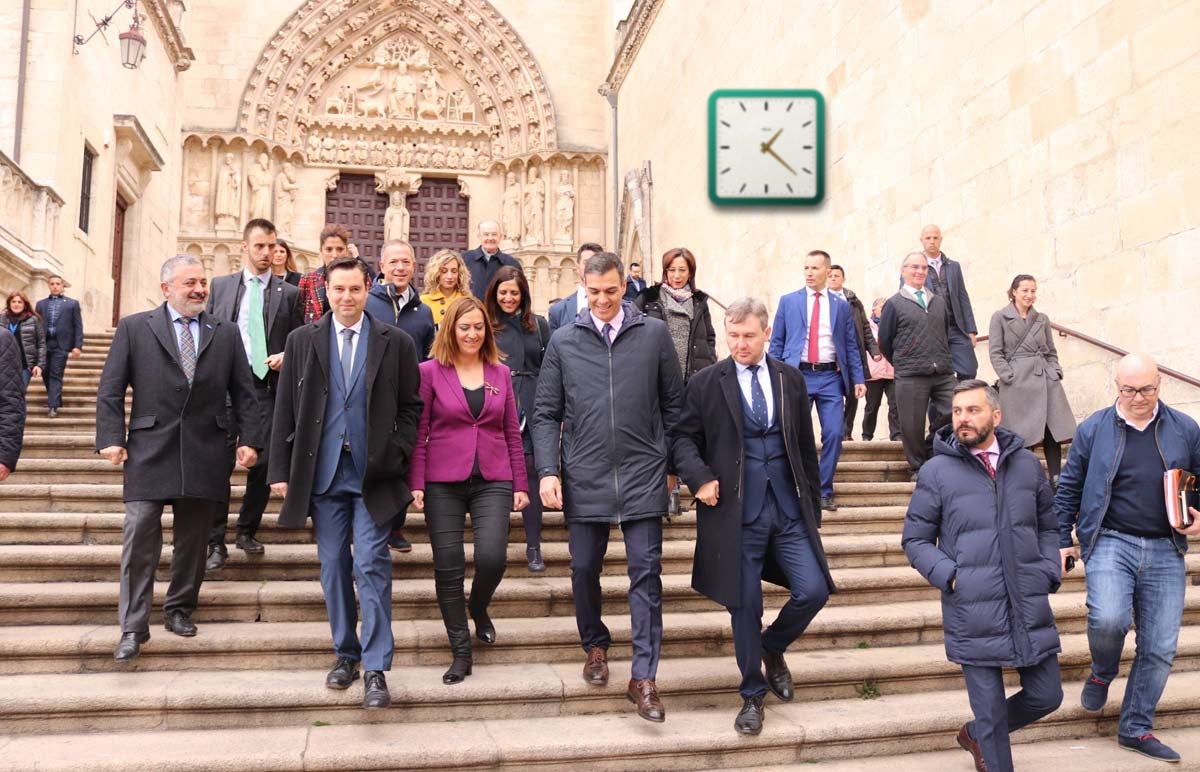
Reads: 1:22
